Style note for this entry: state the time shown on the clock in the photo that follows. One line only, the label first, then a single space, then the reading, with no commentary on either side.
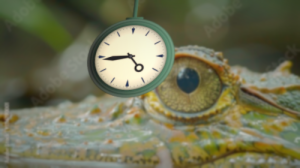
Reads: 4:44
